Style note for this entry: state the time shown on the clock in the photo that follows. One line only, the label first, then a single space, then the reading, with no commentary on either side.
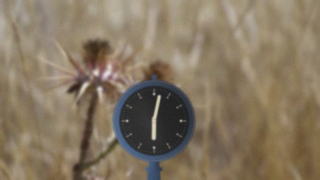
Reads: 6:02
